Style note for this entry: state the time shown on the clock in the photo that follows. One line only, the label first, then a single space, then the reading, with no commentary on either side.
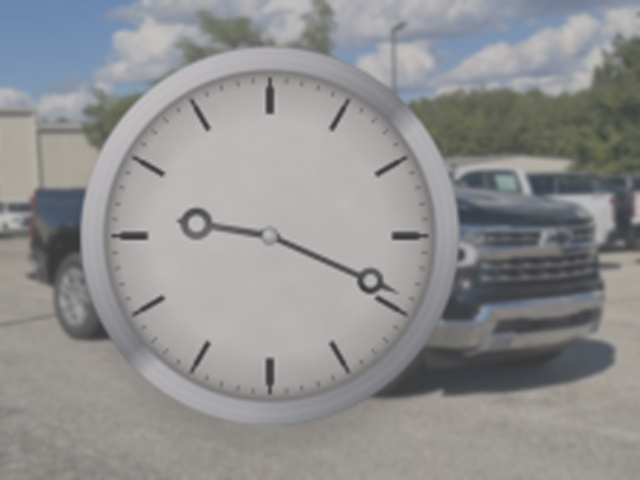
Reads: 9:19
